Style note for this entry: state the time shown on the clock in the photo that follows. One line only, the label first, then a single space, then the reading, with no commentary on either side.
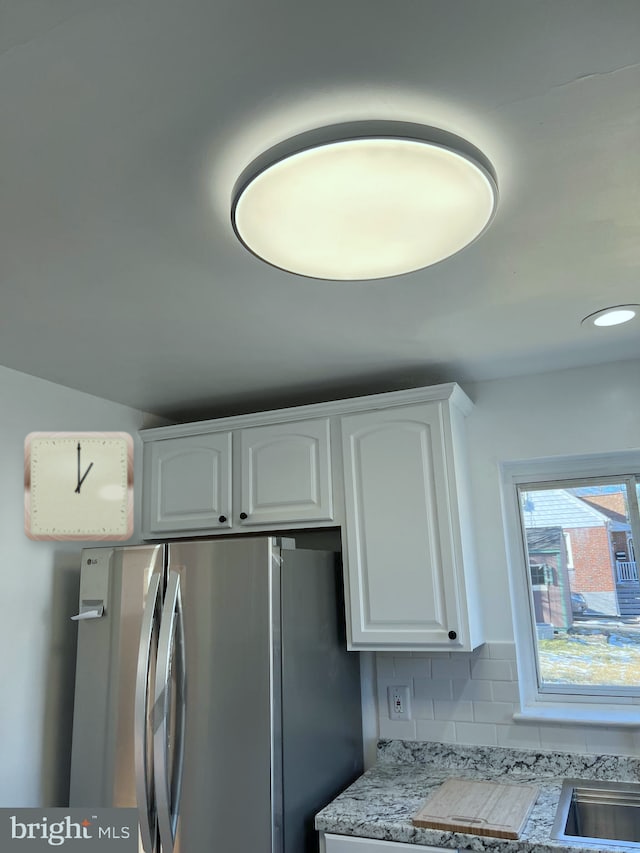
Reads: 1:00
